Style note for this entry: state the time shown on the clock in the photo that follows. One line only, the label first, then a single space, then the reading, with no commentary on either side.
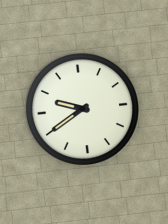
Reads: 9:40
